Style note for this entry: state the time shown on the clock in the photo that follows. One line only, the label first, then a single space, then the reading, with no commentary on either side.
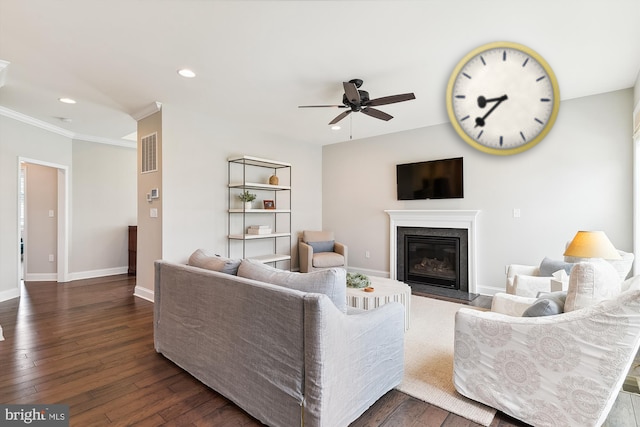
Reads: 8:37
